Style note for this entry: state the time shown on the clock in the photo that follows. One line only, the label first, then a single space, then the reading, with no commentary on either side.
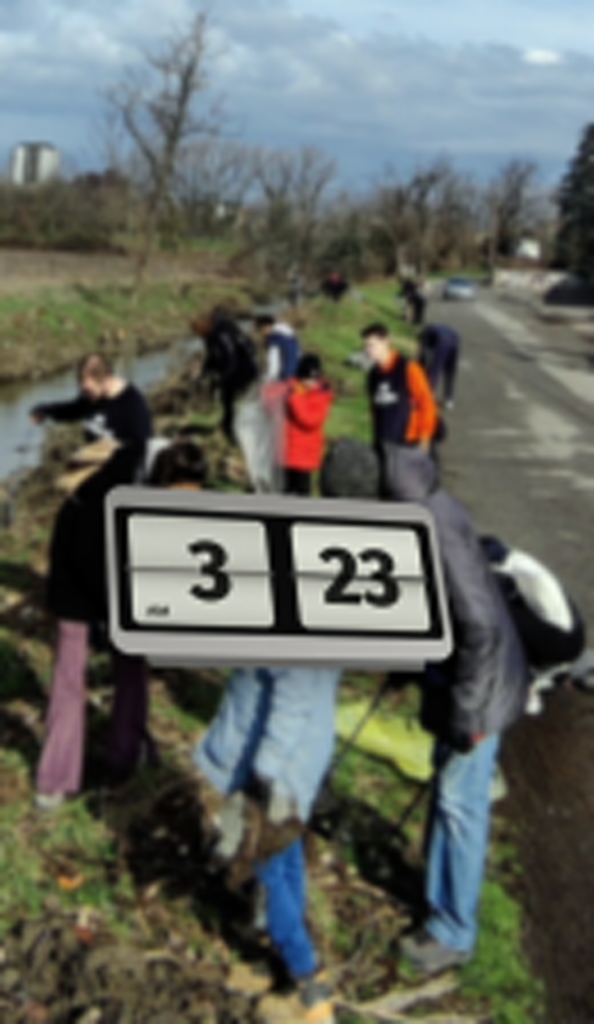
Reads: 3:23
